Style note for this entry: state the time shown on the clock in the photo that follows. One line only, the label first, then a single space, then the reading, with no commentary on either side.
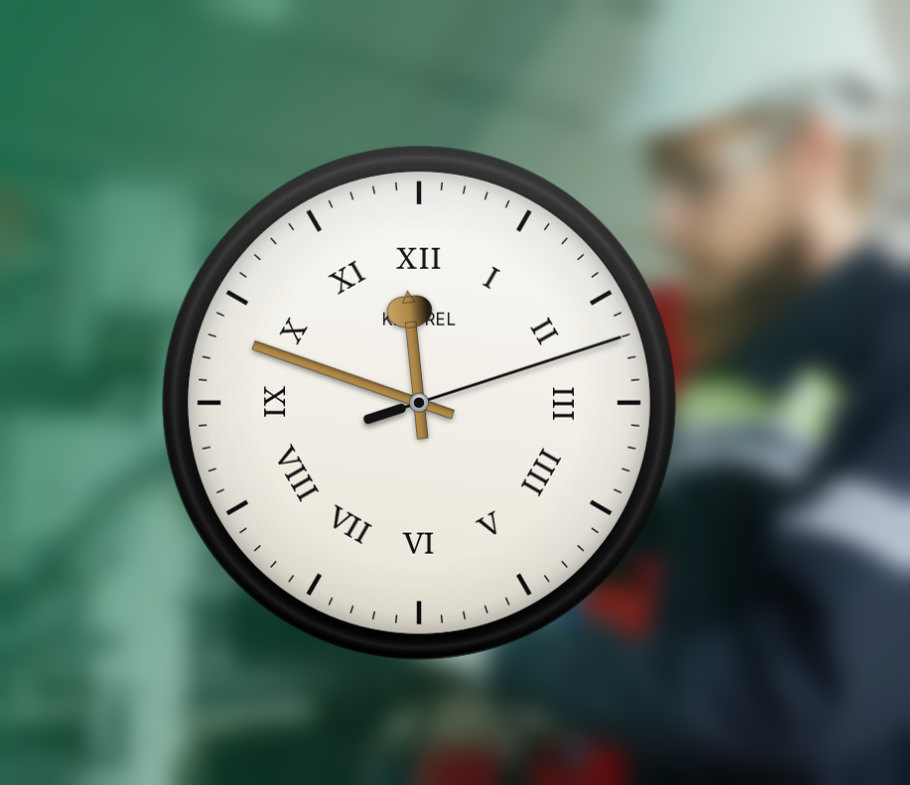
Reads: 11:48:12
